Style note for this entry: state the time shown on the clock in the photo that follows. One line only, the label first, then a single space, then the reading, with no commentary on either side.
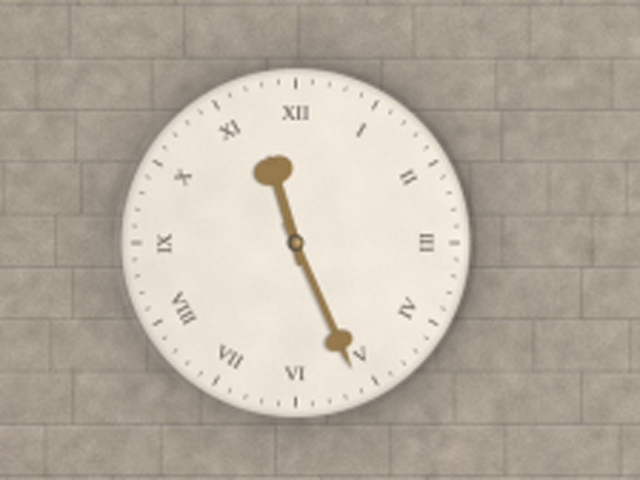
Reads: 11:26
